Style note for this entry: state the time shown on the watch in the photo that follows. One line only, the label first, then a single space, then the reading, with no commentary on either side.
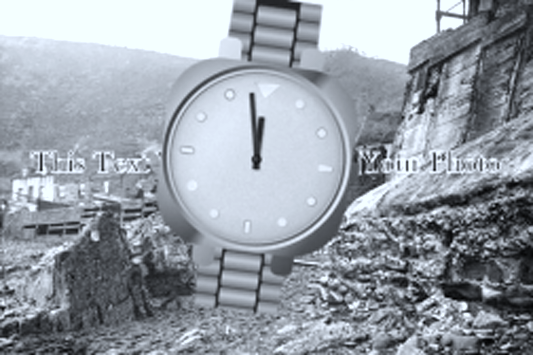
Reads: 11:58
